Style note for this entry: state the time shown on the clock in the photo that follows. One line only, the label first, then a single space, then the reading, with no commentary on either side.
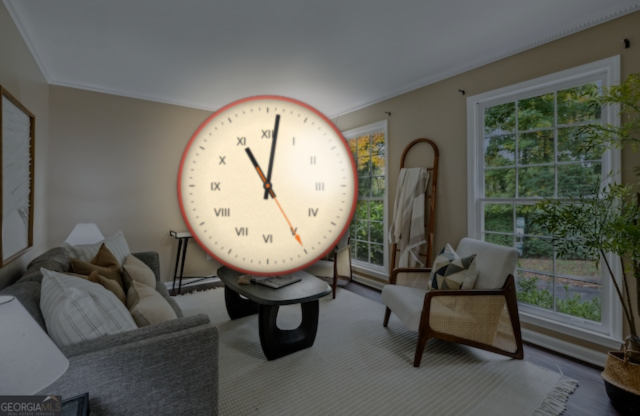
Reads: 11:01:25
